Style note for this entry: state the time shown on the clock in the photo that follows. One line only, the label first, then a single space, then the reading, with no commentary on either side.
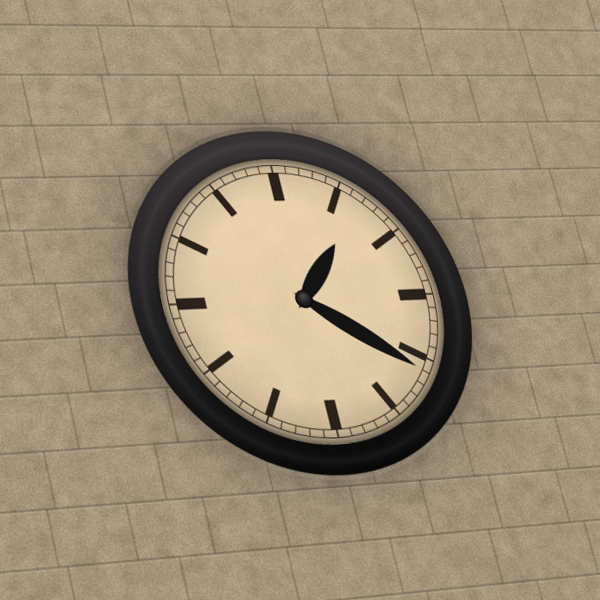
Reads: 1:21
